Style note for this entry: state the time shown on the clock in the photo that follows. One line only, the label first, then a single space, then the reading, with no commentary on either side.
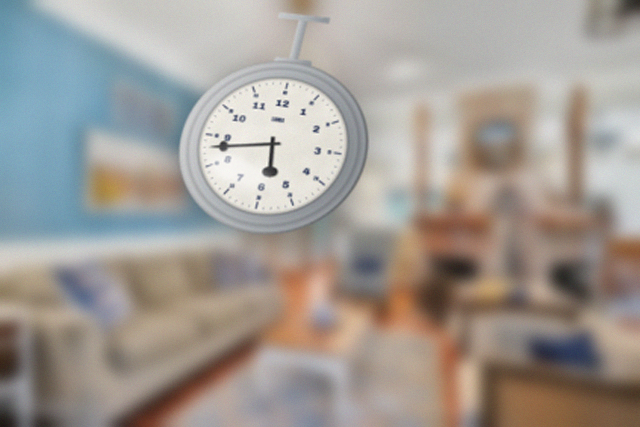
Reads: 5:43
